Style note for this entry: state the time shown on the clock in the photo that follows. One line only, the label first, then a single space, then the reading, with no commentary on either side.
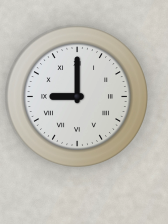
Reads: 9:00
